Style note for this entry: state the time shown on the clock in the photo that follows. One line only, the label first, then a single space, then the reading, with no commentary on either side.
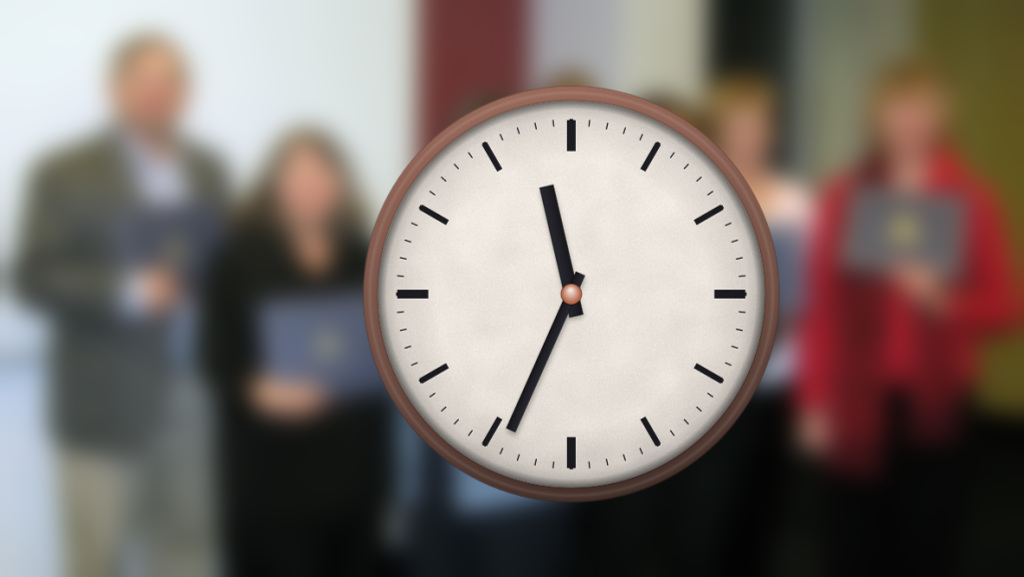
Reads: 11:34
